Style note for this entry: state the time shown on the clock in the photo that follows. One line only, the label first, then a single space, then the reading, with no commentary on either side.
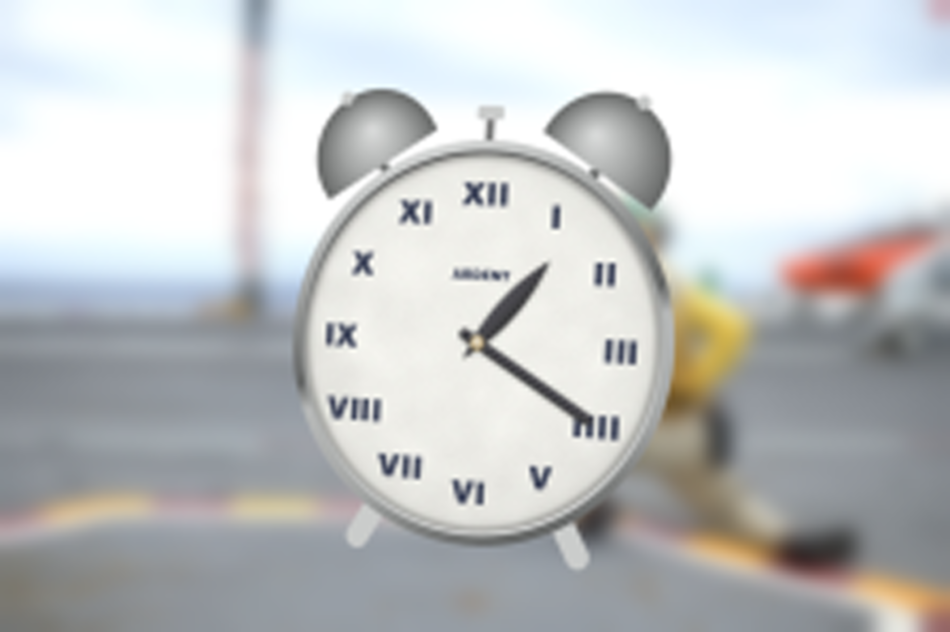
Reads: 1:20
